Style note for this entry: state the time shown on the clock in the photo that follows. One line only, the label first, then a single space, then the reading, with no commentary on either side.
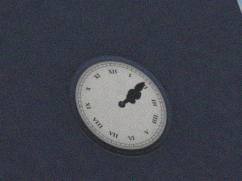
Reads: 2:09
